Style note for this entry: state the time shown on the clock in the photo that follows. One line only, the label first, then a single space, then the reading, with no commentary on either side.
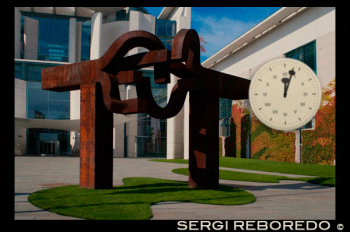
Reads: 12:03
